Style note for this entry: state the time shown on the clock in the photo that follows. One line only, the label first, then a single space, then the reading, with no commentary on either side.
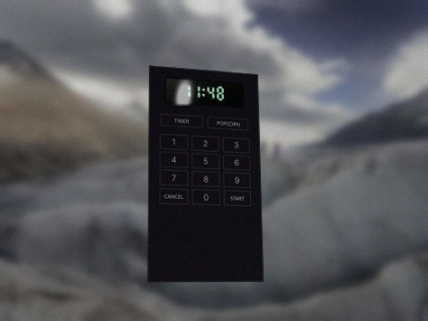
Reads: 11:48
